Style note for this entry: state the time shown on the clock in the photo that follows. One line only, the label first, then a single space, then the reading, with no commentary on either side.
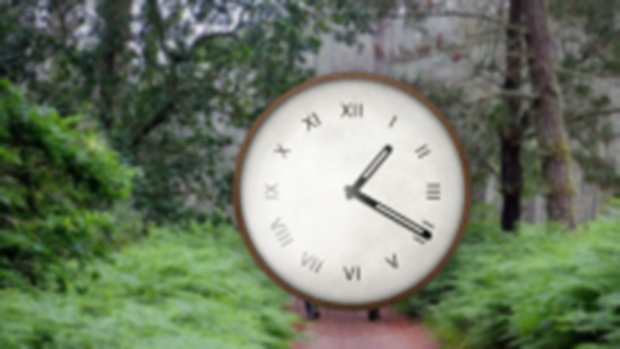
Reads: 1:20
